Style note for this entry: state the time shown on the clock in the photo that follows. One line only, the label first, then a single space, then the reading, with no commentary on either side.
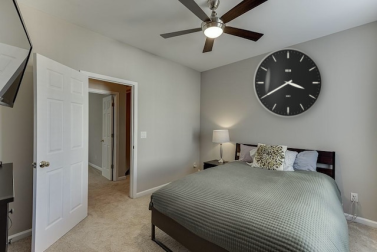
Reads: 3:40
